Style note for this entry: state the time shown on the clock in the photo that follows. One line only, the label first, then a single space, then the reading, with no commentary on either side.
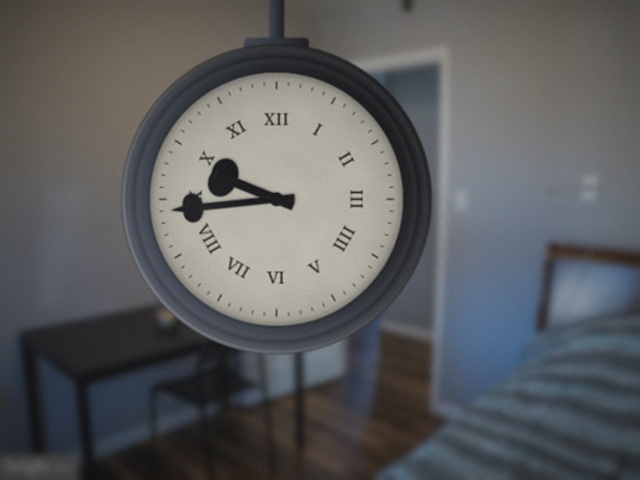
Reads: 9:44
